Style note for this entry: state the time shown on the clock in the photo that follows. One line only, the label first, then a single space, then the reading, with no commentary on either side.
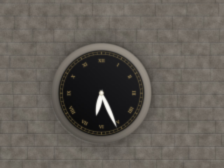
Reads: 6:26
